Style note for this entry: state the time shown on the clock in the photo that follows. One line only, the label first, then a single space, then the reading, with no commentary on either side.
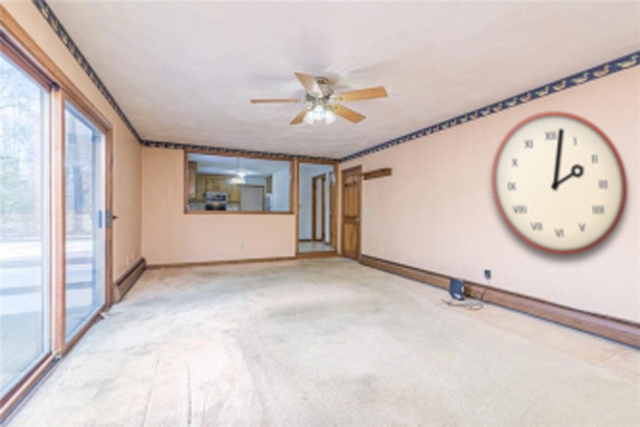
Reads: 2:02
